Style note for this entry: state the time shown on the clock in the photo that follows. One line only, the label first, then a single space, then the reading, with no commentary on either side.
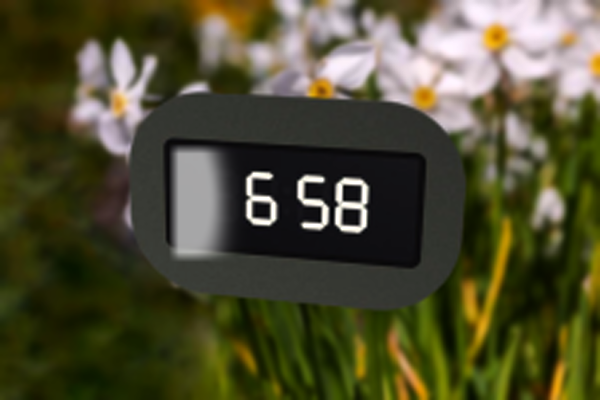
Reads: 6:58
